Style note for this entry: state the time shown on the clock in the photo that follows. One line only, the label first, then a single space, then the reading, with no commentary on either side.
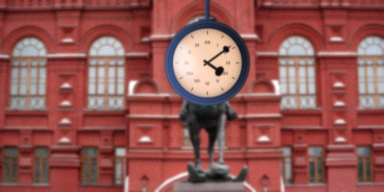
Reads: 4:09
